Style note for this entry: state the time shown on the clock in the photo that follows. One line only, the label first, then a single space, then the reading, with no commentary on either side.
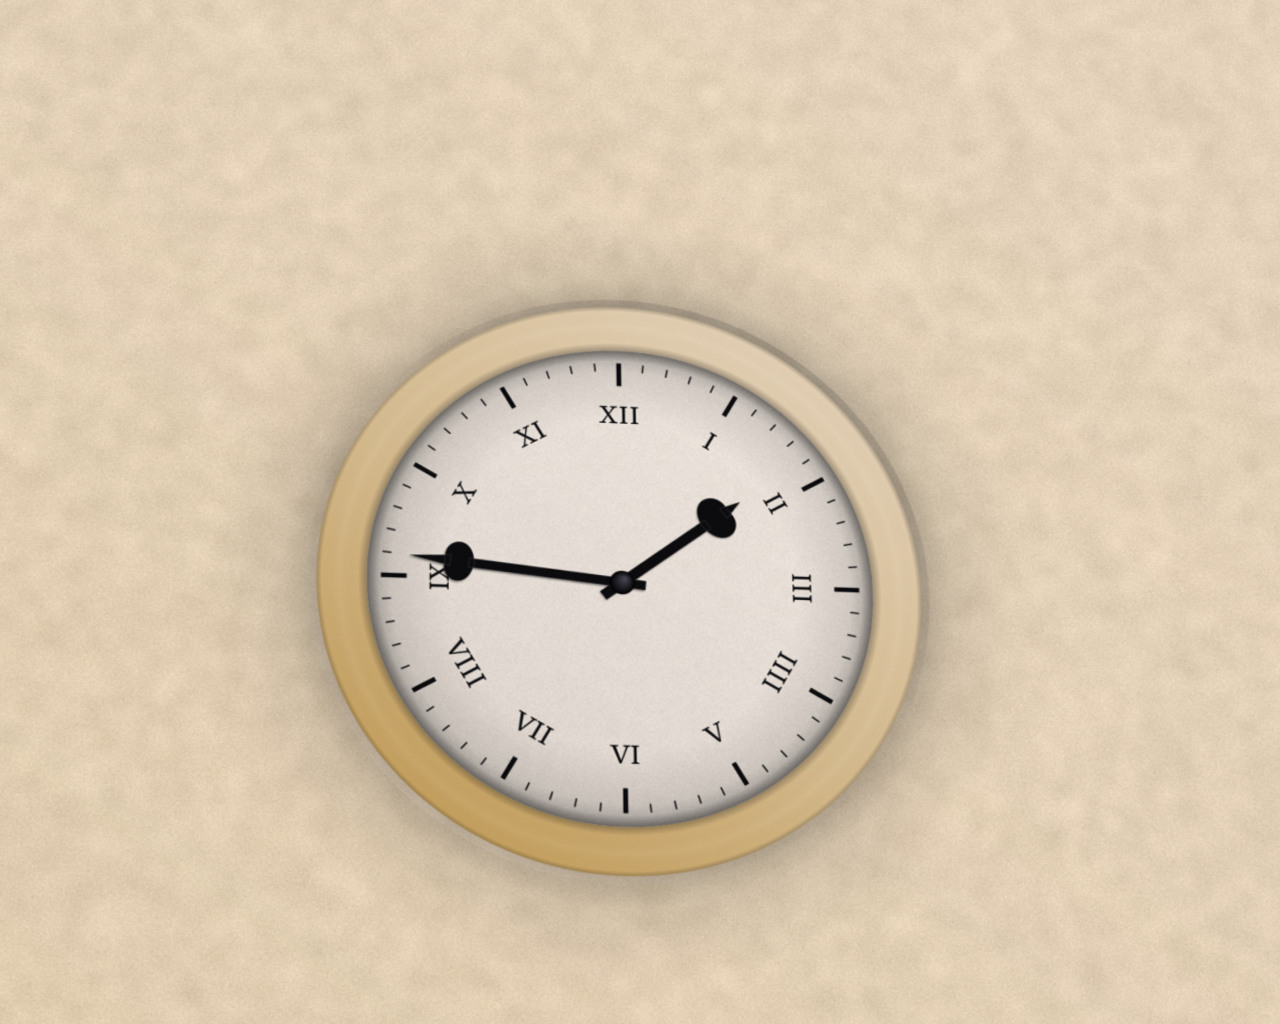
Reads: 1:46
